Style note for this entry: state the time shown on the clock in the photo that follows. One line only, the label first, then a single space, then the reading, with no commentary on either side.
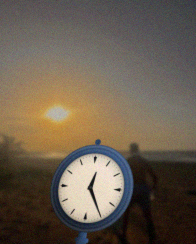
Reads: 12:25
